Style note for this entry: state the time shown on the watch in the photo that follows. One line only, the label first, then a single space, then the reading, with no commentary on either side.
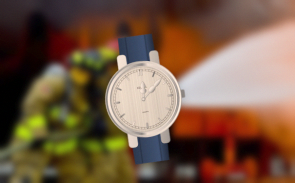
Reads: 12:08
